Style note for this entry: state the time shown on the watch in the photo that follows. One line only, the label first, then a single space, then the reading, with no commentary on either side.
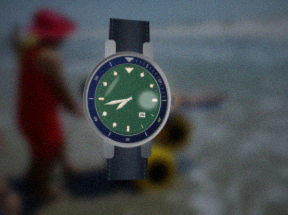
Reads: 7:43
